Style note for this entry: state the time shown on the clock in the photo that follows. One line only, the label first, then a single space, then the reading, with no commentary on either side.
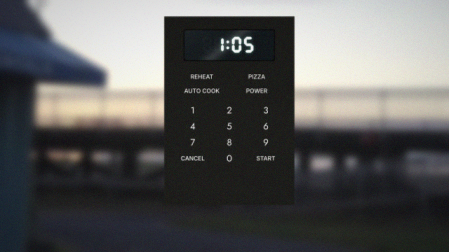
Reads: 1:05
